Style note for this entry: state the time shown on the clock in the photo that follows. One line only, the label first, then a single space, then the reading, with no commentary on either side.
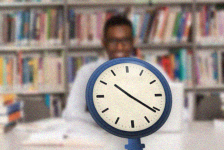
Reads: 10:21
